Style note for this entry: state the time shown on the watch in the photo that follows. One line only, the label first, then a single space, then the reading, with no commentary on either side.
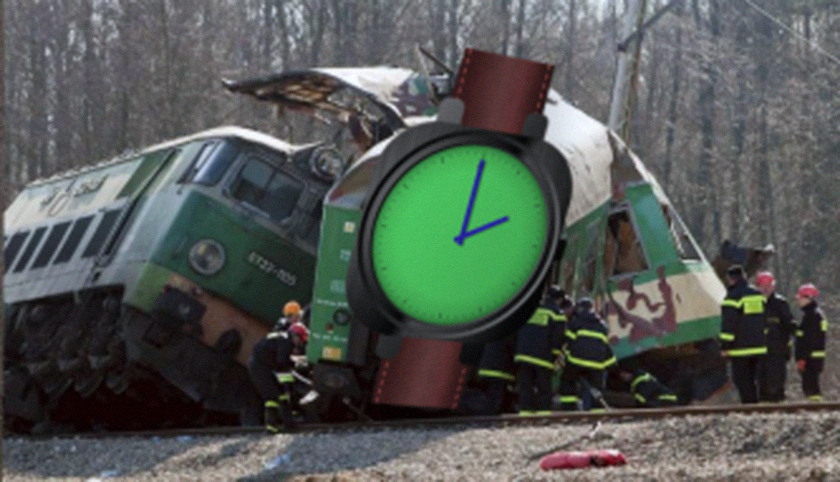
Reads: 2:00
